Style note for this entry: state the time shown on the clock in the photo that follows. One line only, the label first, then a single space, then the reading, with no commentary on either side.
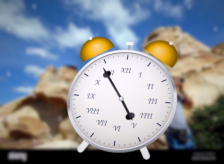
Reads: 4:54
